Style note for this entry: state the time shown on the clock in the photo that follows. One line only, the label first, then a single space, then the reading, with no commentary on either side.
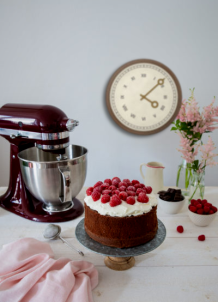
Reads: 4:08
